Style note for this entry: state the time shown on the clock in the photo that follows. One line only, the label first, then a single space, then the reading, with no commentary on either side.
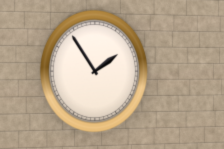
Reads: 1:54
